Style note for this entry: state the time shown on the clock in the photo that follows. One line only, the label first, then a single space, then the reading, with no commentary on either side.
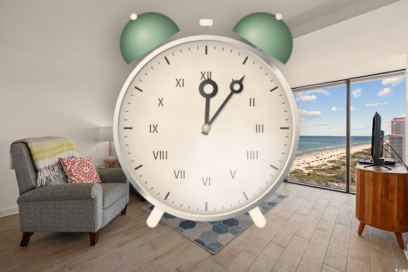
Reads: 12:06
